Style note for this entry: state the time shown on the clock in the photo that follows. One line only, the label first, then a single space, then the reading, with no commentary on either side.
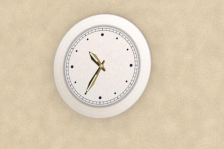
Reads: 10:35
